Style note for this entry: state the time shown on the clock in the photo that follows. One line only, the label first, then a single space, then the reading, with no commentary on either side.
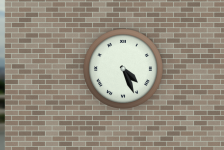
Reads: 4:26
